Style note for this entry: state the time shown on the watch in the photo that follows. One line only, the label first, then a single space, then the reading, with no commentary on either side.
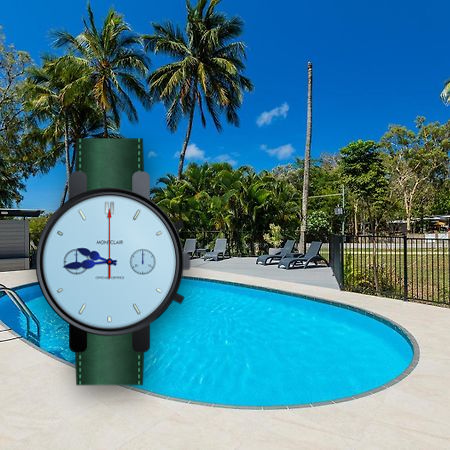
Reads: 9:44
